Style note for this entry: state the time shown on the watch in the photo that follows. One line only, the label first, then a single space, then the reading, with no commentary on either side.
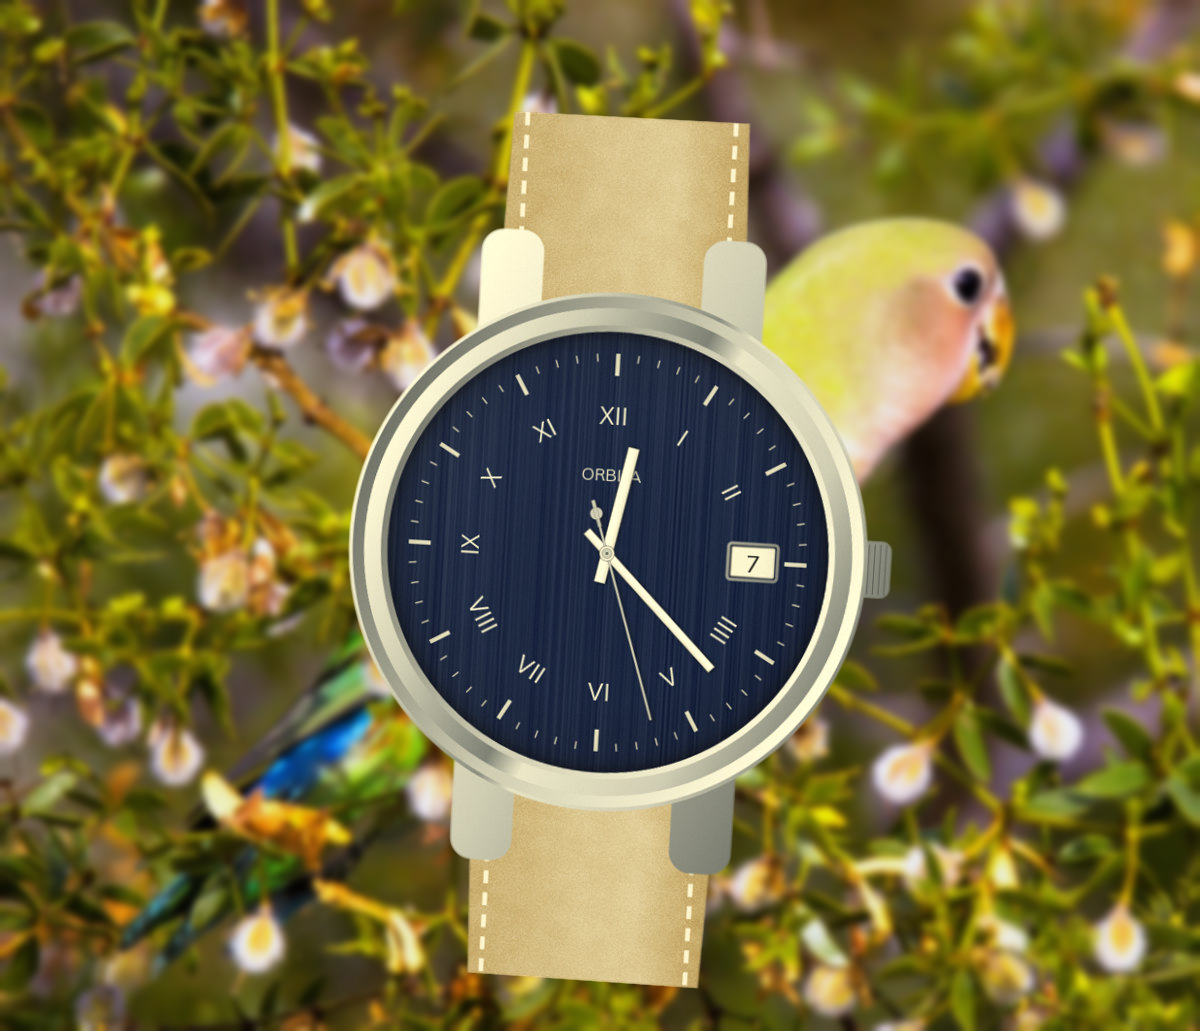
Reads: 12:22:27
